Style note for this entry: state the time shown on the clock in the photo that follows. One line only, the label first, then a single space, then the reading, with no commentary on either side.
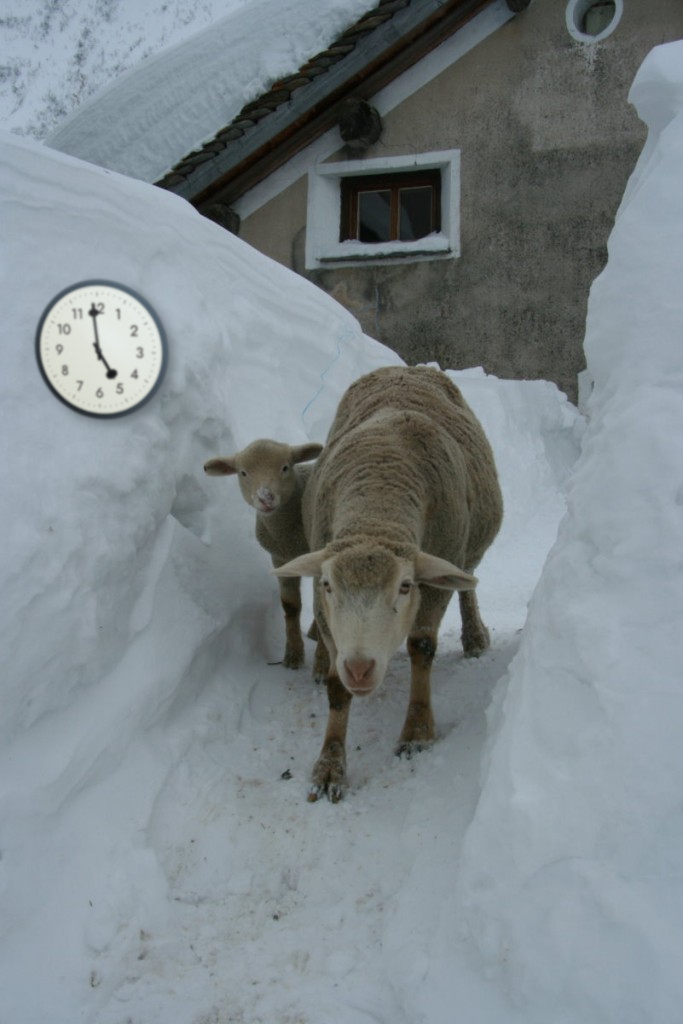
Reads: 4:59
